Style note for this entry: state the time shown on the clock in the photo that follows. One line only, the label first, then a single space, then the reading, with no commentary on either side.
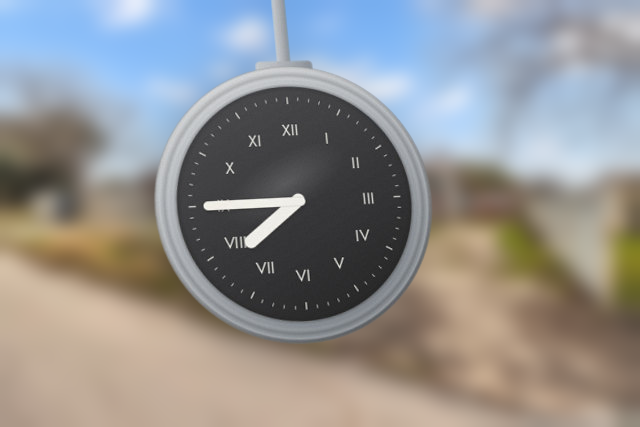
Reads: 7:45
